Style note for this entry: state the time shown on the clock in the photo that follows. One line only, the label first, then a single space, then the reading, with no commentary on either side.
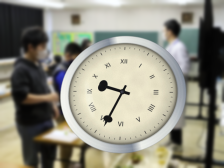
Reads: 9:34
